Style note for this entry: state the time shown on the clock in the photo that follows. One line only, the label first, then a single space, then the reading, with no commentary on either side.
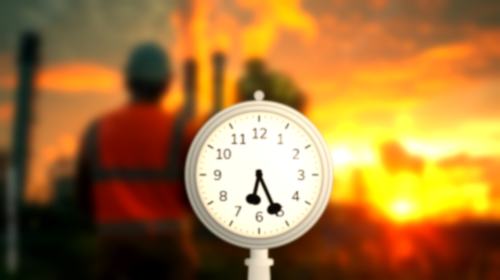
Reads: 6:26
